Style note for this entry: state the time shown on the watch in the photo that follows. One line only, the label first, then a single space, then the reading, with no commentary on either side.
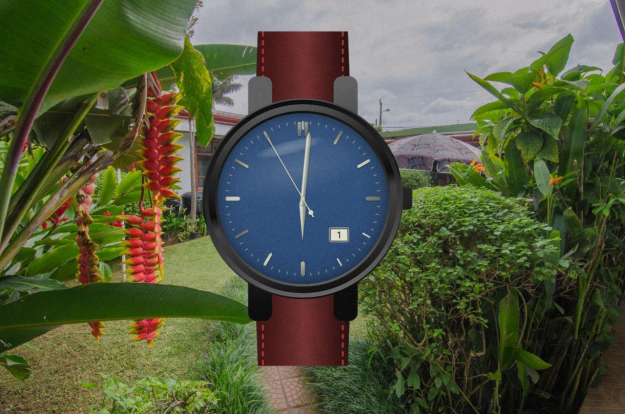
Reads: 6:00:55
